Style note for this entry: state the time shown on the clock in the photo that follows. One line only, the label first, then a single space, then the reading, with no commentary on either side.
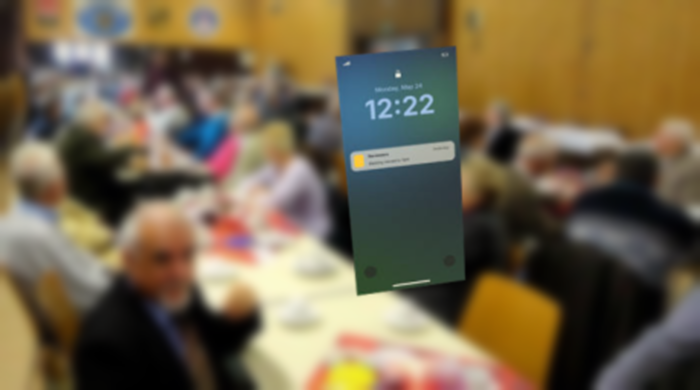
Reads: 12:22
